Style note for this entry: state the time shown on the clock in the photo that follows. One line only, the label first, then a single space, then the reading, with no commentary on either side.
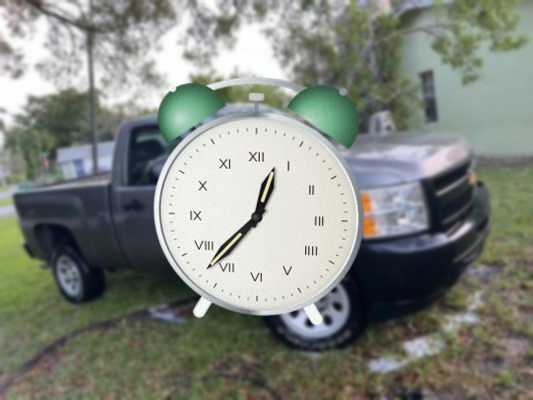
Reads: 12:37
